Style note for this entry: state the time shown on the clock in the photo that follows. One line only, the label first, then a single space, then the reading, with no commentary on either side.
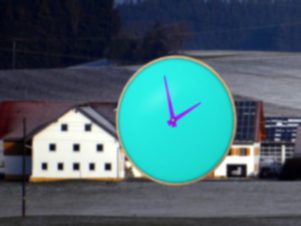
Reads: 1:58
